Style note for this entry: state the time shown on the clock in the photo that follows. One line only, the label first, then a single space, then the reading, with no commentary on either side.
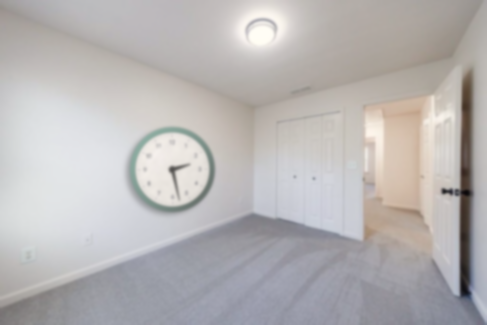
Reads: 2:28
